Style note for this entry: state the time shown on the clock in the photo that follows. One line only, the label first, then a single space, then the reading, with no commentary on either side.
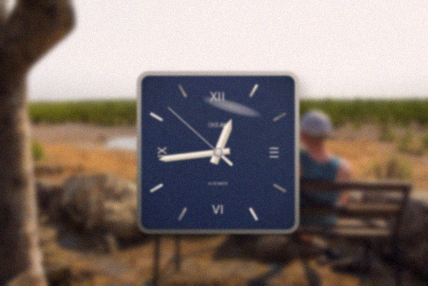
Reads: 12:43:52
